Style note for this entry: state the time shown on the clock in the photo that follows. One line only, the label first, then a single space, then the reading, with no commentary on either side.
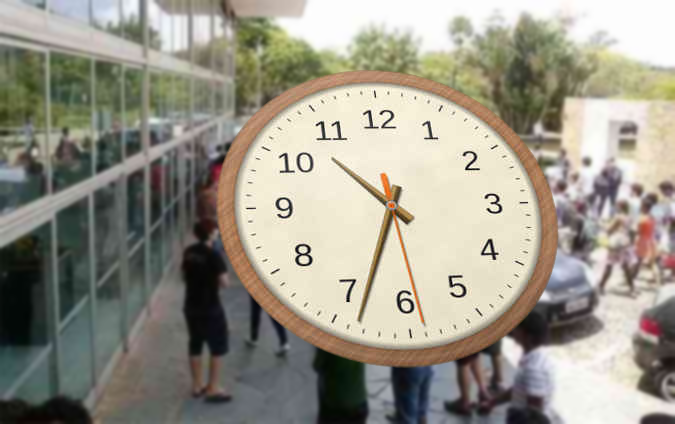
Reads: 10:33:29
